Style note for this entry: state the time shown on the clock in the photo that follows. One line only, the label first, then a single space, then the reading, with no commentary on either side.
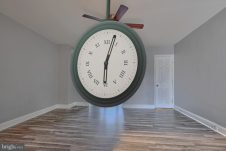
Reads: 6:03
